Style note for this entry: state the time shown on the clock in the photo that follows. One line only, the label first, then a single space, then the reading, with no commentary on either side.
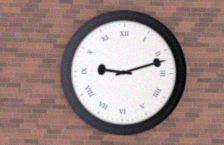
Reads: 9:12
